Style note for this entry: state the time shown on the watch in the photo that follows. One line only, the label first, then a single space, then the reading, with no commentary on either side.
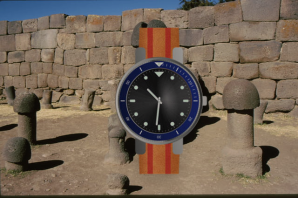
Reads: 10:31
